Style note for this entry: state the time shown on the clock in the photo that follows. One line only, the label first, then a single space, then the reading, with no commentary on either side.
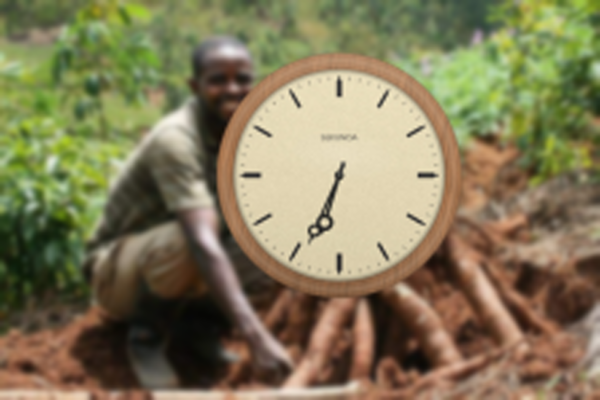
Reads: 6:34
